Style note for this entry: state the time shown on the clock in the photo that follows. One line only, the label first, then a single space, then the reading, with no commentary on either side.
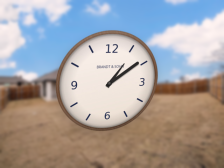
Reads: 1:09
